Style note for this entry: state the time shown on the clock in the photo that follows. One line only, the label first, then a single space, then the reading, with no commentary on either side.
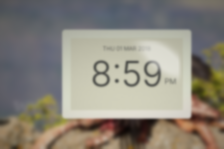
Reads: 8:59
